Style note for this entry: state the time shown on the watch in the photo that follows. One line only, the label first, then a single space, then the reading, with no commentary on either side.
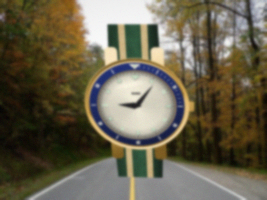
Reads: 9:06
